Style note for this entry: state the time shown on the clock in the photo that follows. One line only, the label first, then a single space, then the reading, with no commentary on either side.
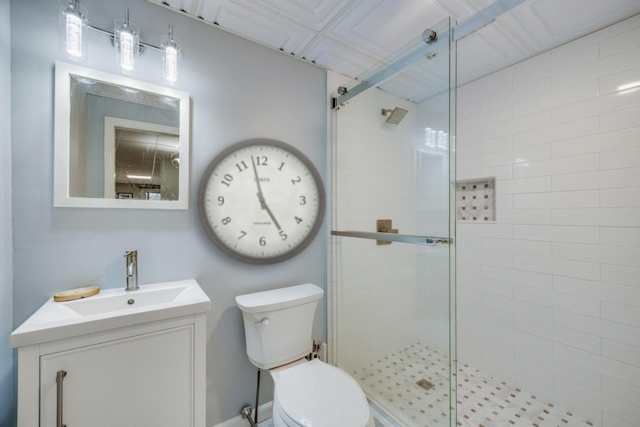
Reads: 4:58
